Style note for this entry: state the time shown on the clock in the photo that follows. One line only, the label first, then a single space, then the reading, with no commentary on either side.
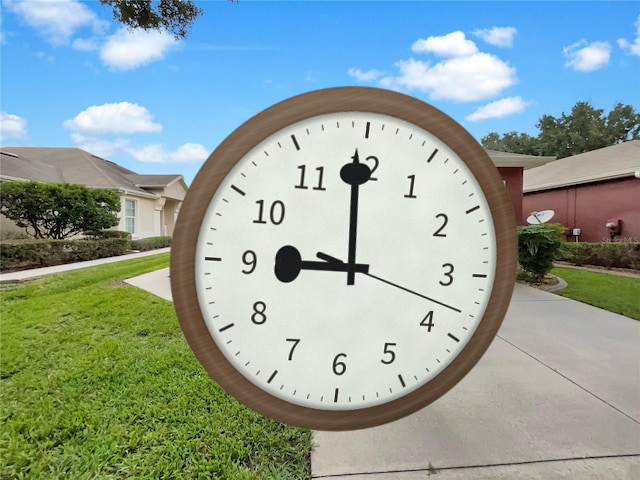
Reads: 8:59:18
